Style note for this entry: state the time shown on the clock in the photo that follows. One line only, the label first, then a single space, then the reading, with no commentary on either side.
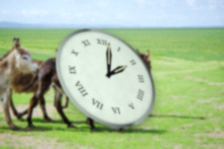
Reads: 2:02
